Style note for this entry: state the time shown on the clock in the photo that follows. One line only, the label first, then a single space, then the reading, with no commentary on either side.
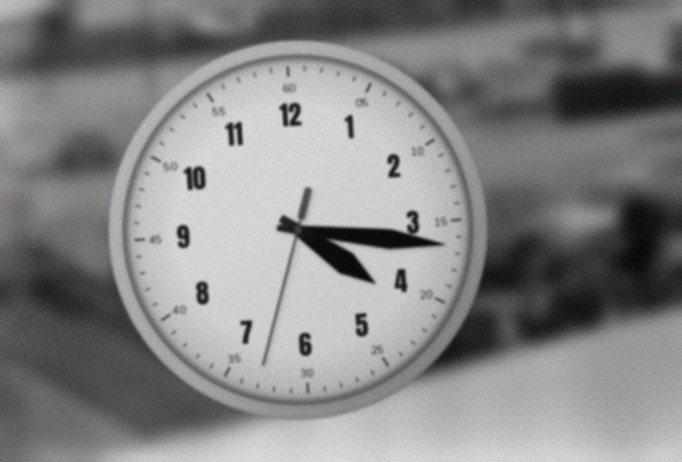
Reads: 4:16:33
